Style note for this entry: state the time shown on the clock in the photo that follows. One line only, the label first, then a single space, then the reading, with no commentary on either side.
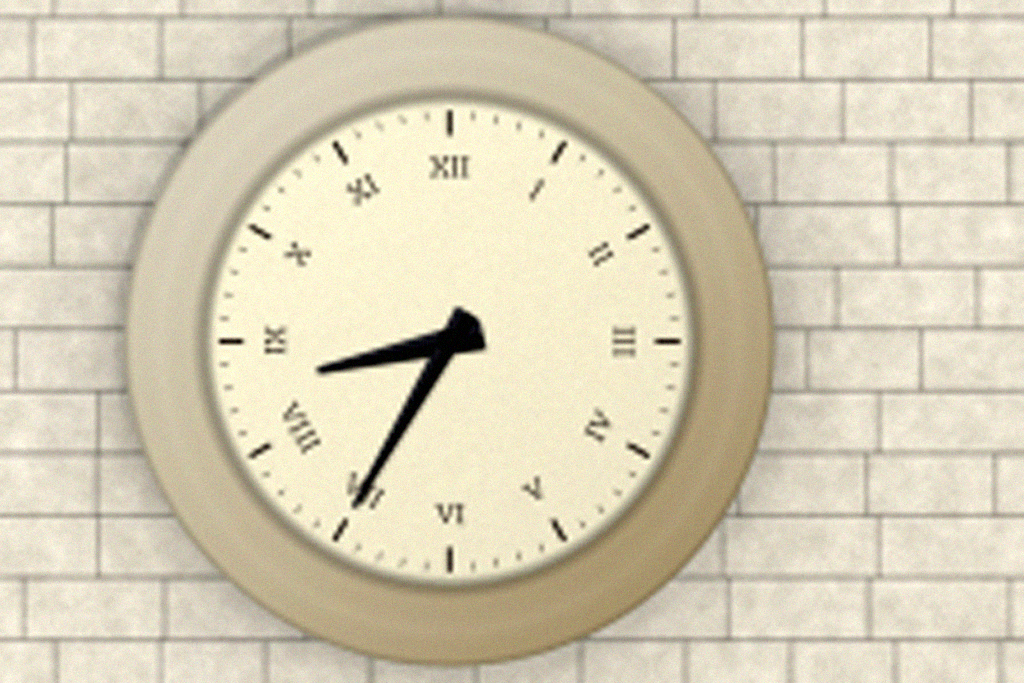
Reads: 8:35
